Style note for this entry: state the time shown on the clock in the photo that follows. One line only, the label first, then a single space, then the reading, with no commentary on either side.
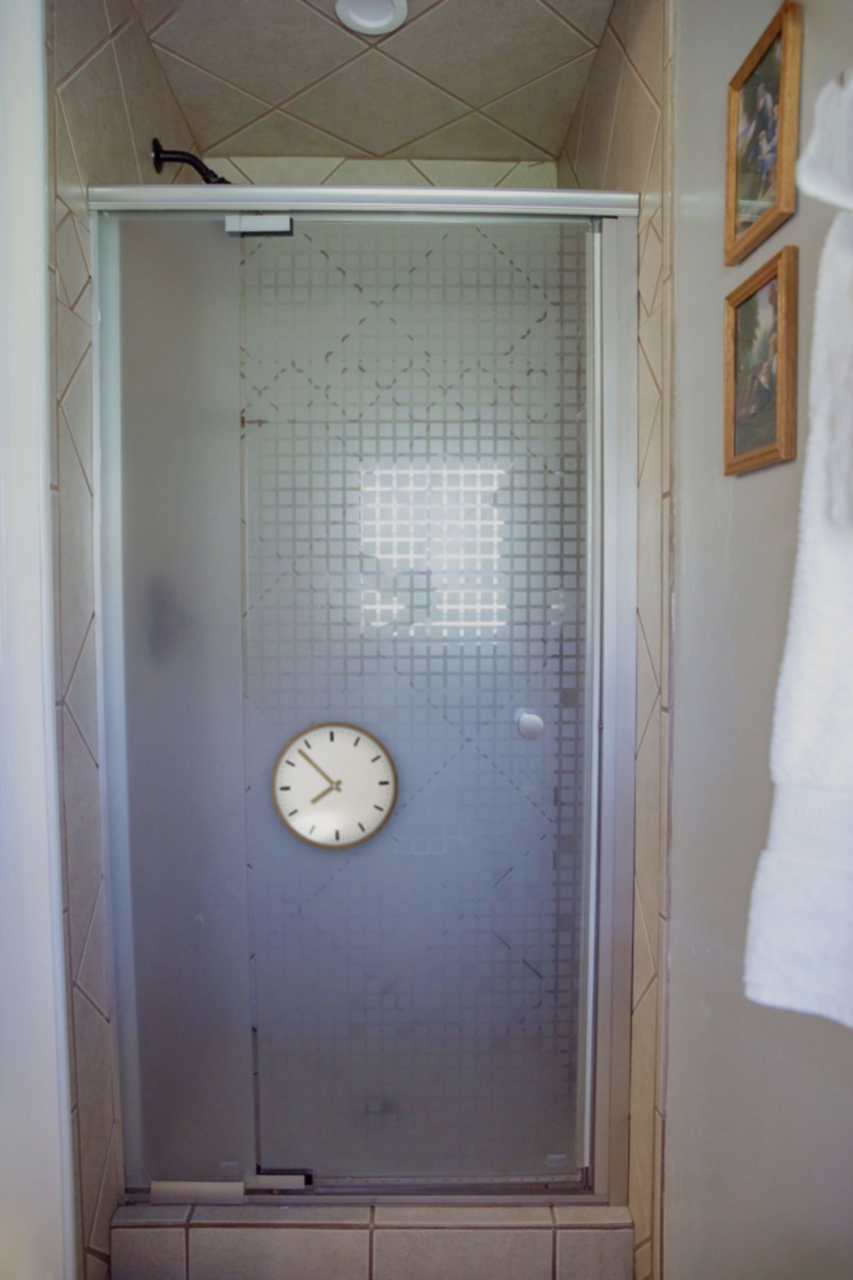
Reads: 7:53
